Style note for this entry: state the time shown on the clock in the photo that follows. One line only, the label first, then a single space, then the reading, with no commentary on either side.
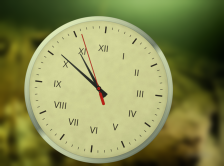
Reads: 10:50:56
